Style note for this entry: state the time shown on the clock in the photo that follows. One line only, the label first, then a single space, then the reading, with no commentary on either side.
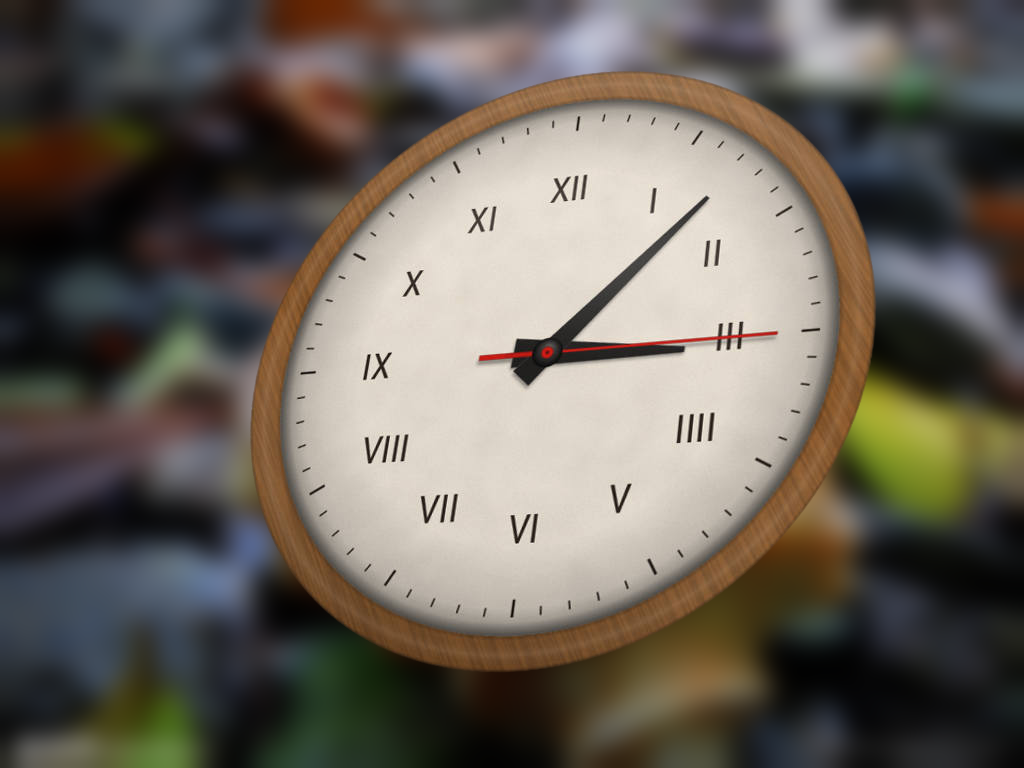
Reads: 3:07:15
